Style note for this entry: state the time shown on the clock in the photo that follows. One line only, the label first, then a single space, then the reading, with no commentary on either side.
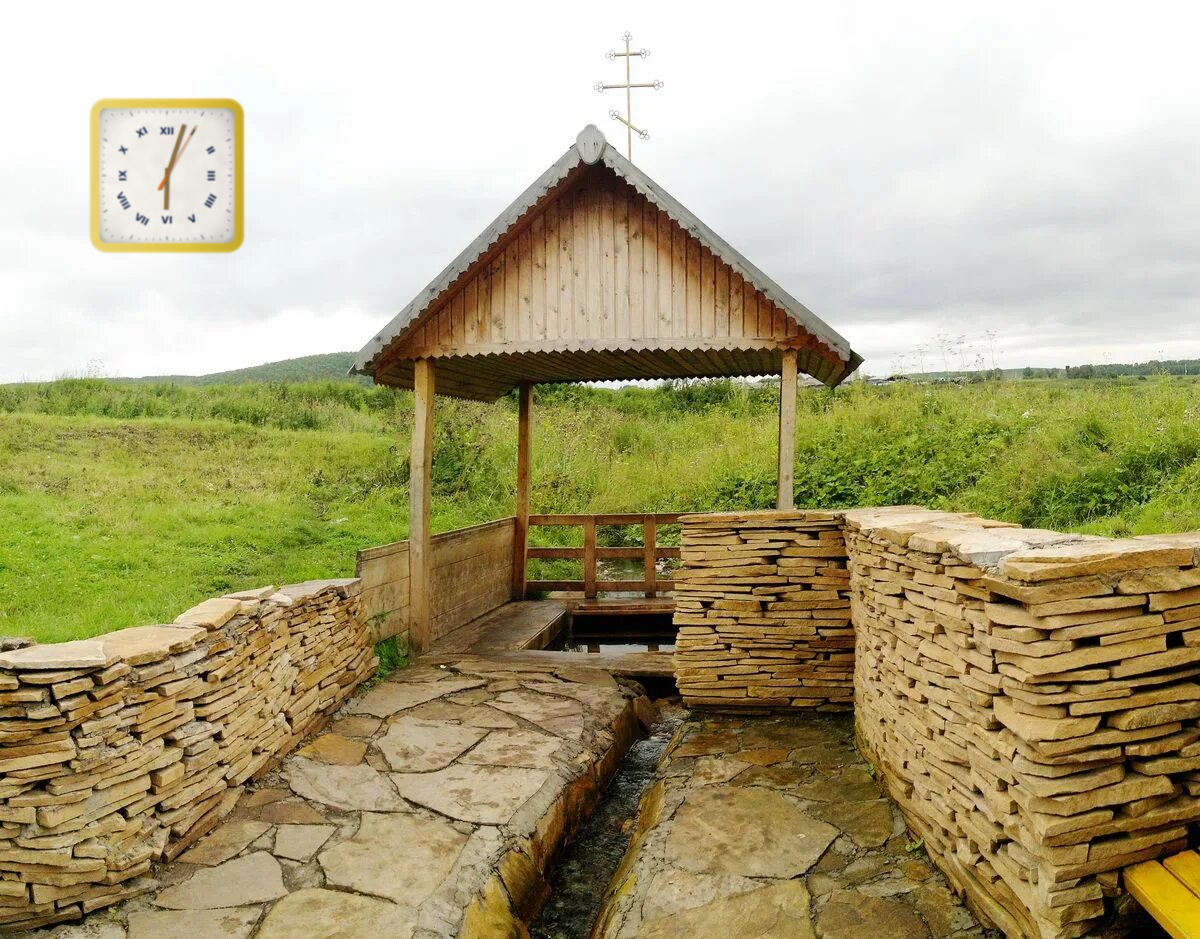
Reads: 6:03:05
